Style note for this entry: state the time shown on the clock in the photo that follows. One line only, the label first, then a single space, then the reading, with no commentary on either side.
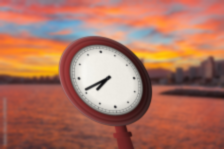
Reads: 7:41
